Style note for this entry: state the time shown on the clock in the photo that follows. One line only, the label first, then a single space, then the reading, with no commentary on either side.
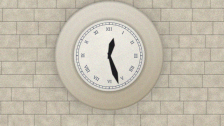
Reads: 12:27
